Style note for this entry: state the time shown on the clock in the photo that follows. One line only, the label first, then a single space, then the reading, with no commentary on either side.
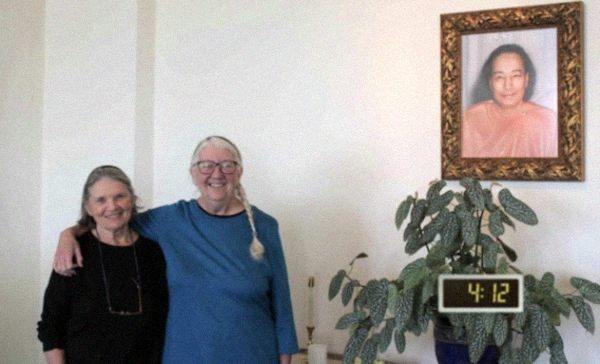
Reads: 4:12
